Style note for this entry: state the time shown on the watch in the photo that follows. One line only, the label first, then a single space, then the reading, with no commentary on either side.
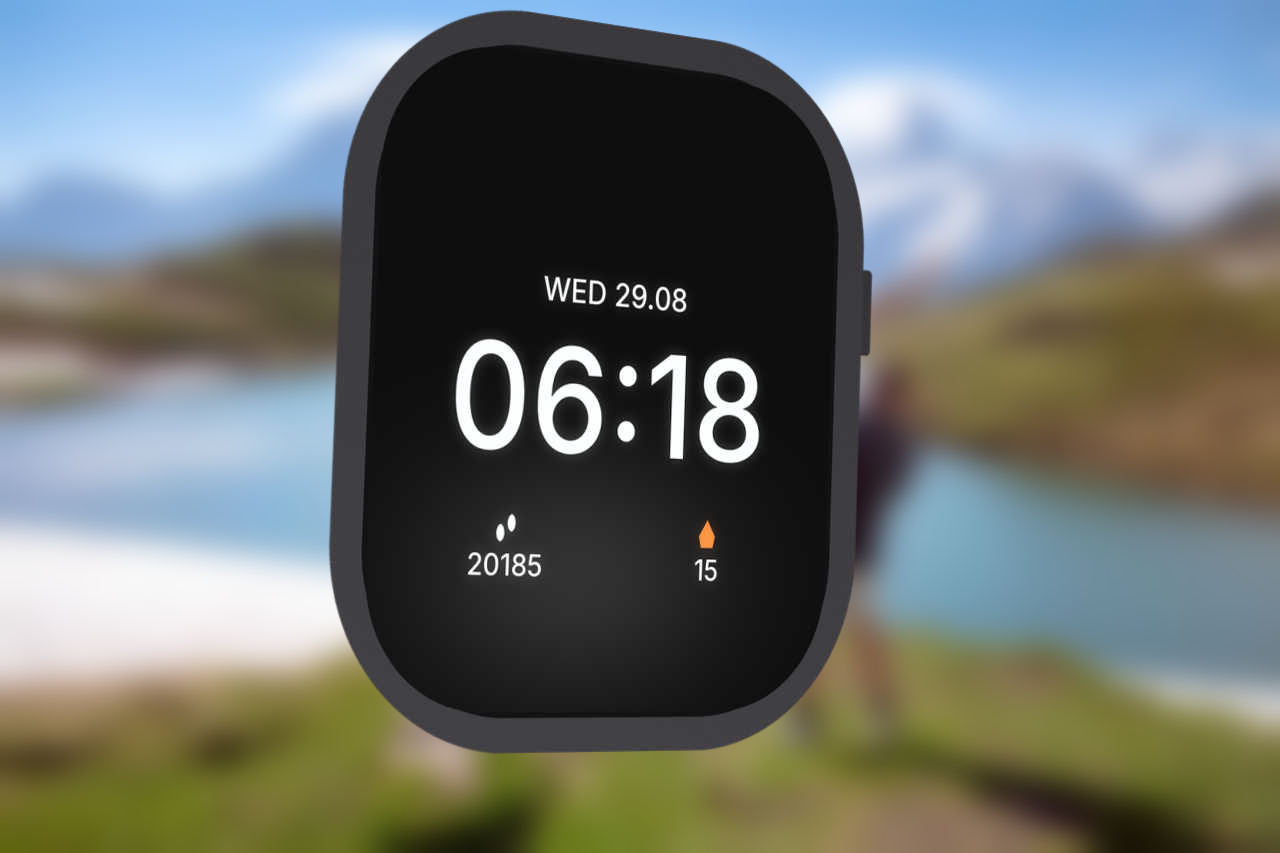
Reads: 6:18
